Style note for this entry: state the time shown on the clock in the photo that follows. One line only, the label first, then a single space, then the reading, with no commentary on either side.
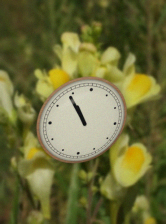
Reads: 10:54
